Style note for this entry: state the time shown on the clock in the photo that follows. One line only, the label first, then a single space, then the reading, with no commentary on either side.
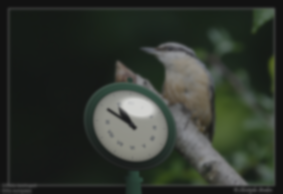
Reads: 10:50
